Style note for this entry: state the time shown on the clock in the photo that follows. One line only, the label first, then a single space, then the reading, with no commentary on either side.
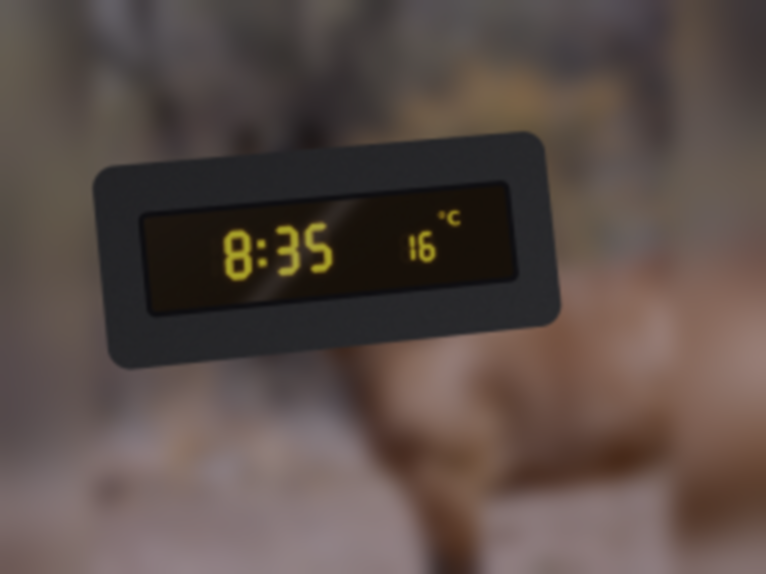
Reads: 8:35
